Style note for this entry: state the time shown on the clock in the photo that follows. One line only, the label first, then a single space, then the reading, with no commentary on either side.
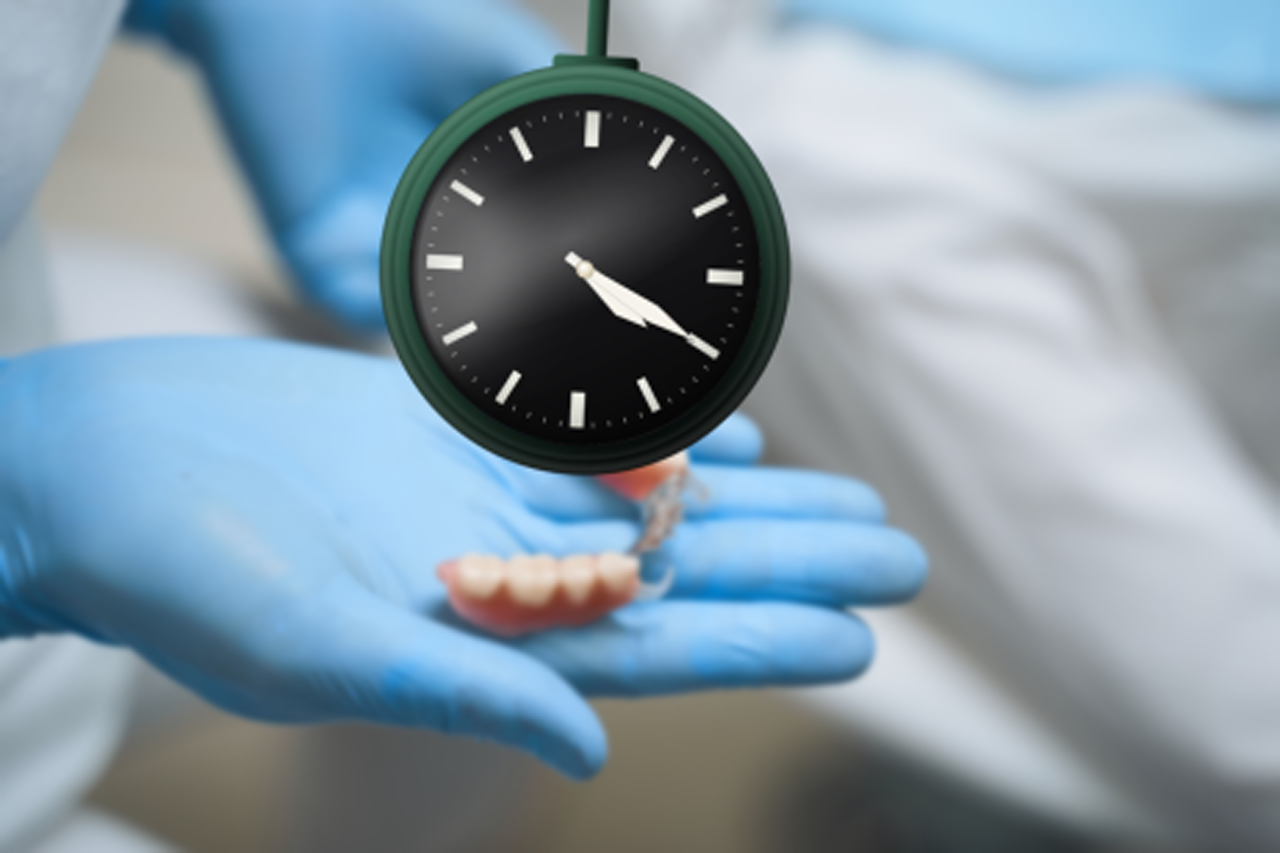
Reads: 4:20
